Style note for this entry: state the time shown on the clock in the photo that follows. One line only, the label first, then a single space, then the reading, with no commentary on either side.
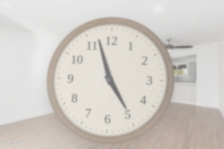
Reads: 4:57
